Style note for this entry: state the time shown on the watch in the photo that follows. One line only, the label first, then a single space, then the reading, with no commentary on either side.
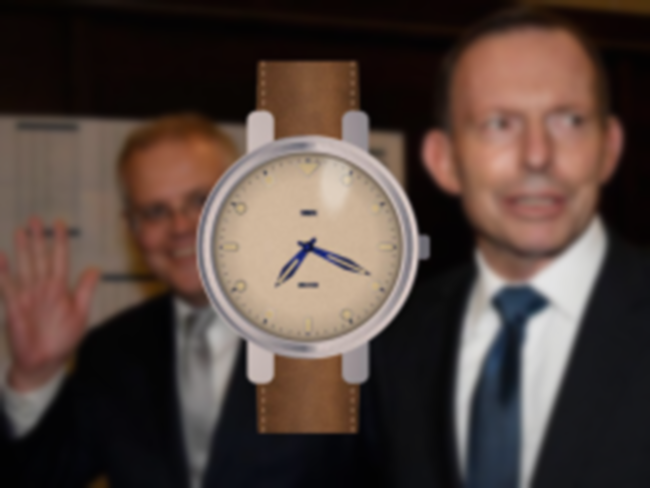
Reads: 7:19
